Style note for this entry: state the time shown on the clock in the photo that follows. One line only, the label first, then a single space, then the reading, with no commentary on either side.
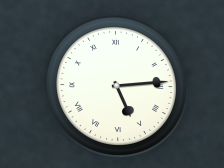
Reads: 5:14
